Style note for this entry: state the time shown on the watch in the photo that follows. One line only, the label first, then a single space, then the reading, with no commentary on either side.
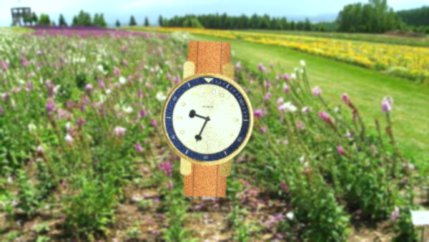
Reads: 9:34
